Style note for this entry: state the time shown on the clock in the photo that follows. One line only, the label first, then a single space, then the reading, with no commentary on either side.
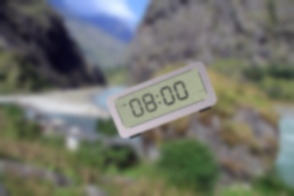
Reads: 8:00
